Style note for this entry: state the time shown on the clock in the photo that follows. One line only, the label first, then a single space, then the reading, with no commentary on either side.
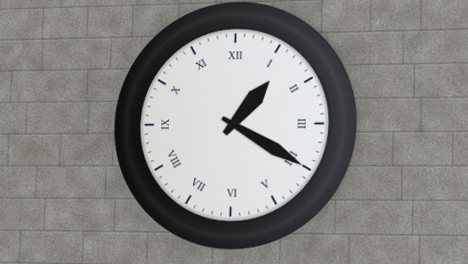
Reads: 1:20
